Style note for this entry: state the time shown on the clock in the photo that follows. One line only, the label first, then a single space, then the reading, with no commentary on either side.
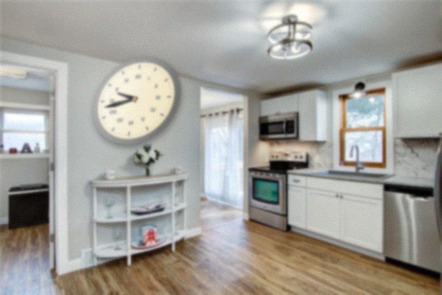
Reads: 9:43
